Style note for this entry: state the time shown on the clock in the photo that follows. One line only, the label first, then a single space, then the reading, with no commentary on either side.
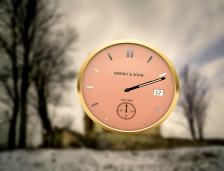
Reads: 2:11
